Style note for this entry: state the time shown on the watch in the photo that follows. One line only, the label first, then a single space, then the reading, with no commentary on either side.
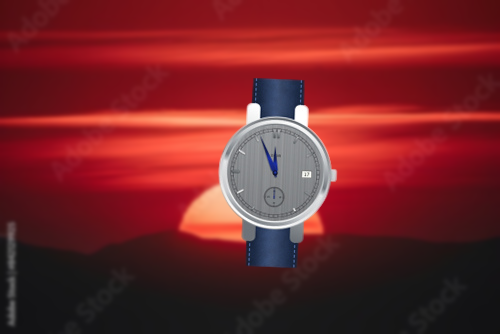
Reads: 11:56
